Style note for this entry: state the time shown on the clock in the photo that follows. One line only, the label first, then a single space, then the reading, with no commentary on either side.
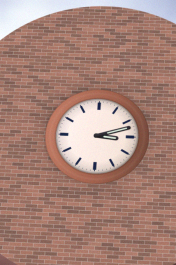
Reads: 3:12
